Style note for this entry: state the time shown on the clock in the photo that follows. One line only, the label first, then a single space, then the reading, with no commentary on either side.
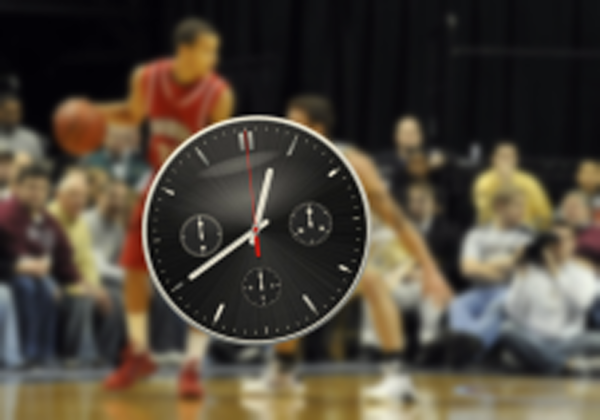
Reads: 12:40
